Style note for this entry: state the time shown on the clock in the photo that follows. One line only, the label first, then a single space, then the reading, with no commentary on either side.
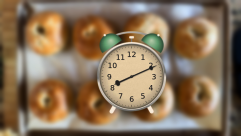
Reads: 8:11
